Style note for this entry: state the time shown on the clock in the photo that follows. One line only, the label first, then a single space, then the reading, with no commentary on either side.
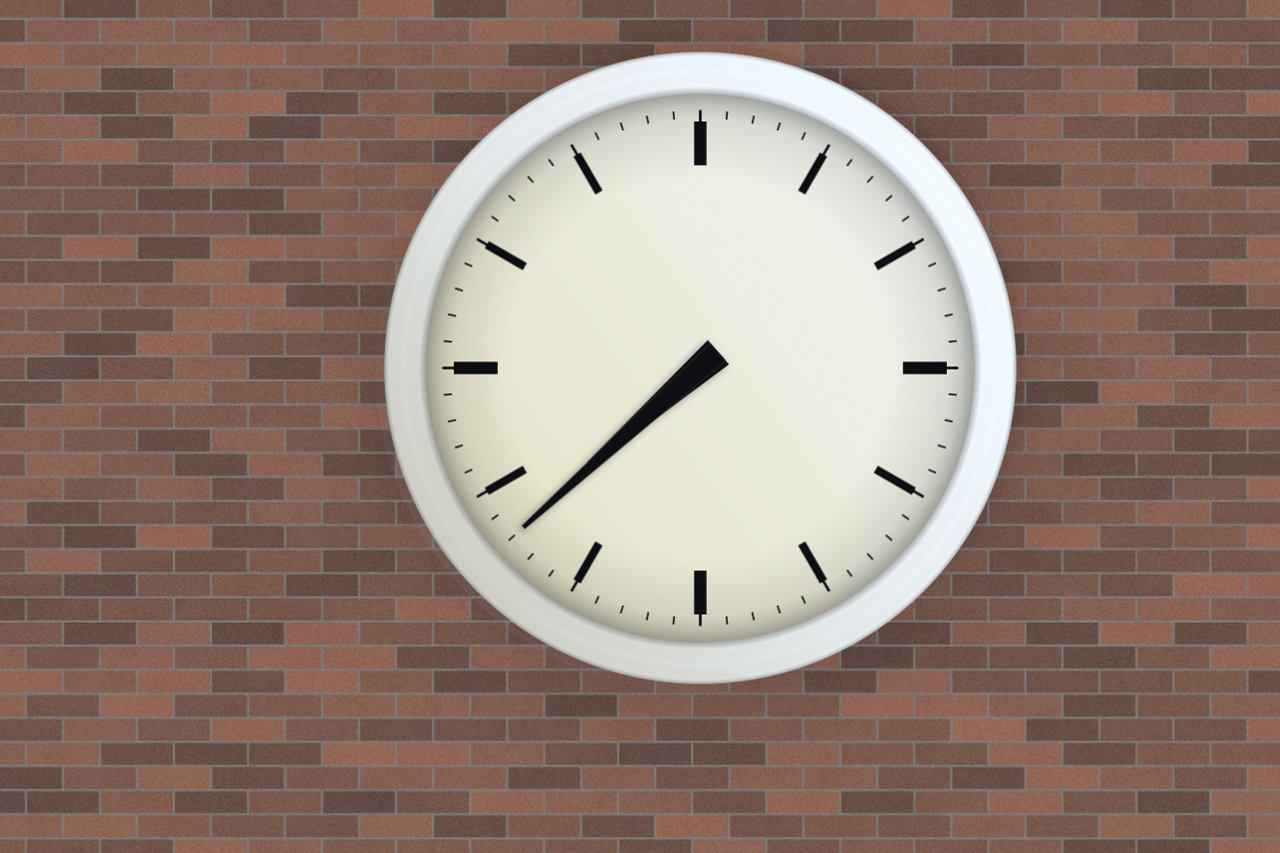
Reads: 7:38
